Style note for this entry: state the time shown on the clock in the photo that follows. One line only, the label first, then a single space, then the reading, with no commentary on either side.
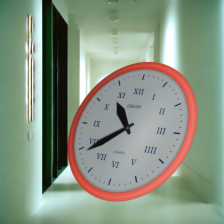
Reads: 10:39
